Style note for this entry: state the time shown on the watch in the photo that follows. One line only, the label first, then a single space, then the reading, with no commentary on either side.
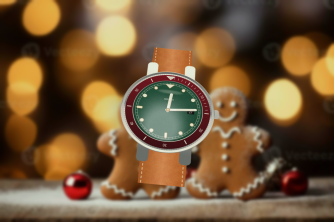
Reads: 12:14
